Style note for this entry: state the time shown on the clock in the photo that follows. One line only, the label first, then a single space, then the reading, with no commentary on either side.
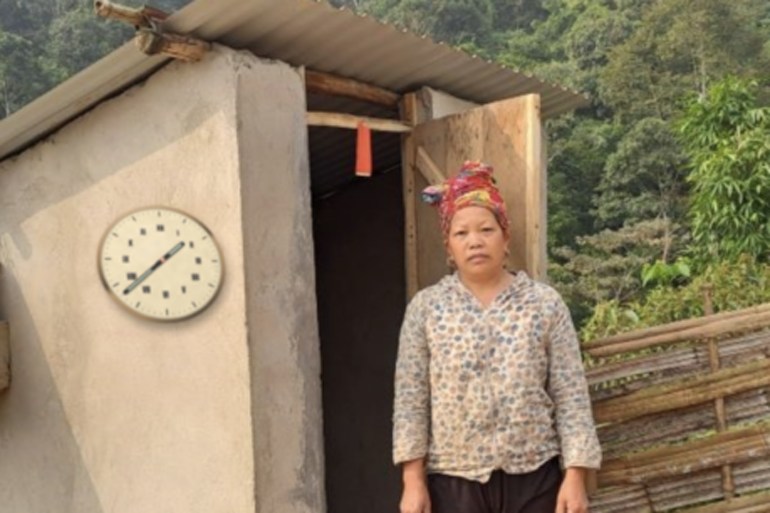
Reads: 1:38
